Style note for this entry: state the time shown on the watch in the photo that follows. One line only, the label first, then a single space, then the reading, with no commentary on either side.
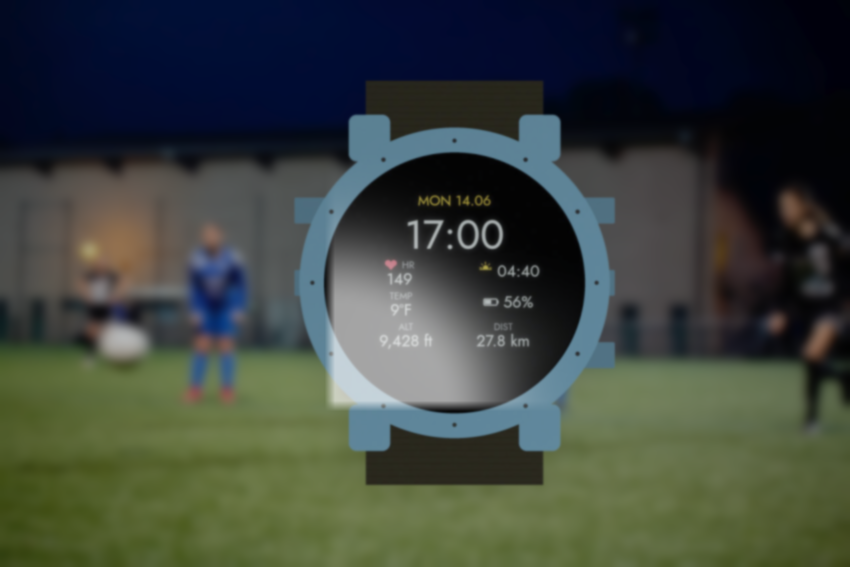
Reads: 17:00
